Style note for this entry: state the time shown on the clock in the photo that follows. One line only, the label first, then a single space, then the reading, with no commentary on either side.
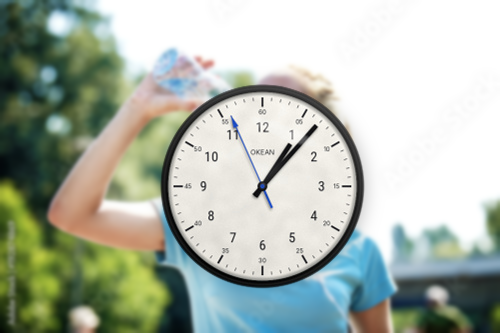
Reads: 1:06:56
